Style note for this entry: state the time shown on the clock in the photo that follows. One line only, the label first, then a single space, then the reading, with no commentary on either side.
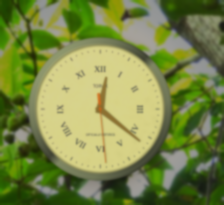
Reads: 12:21:29
